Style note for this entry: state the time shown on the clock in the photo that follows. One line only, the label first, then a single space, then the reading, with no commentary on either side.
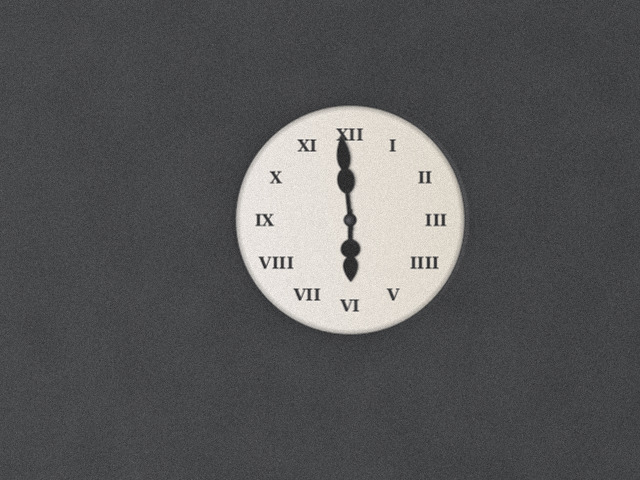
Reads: 5:59
